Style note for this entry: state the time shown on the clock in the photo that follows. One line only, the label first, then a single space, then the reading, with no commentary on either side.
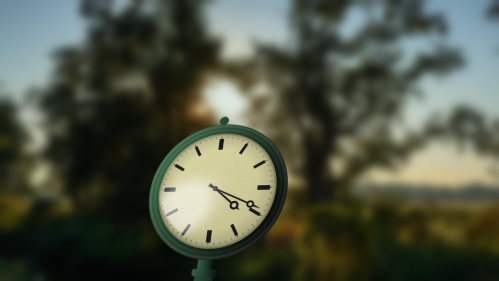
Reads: 4:19
